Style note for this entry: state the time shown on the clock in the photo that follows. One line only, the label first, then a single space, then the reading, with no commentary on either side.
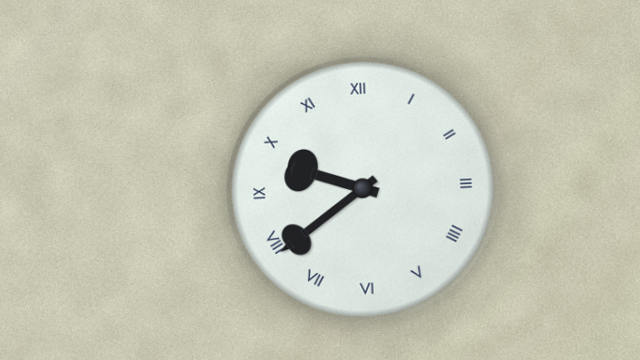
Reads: 9:39
